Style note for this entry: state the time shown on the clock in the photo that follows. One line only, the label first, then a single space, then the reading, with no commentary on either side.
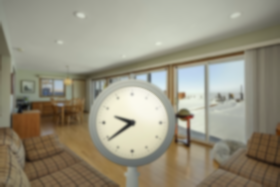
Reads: 9:39
